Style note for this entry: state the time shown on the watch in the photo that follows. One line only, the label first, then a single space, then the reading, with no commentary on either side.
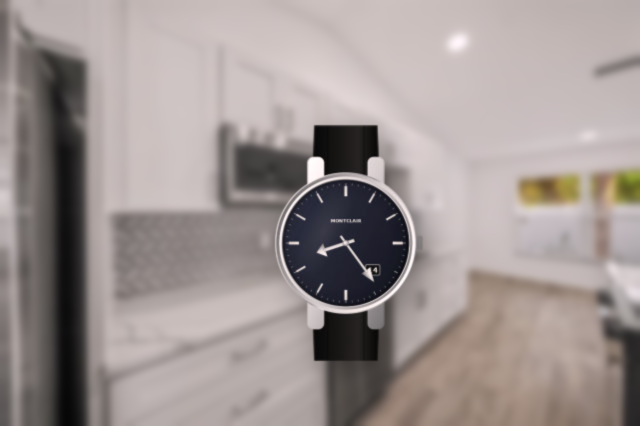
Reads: 8:24
